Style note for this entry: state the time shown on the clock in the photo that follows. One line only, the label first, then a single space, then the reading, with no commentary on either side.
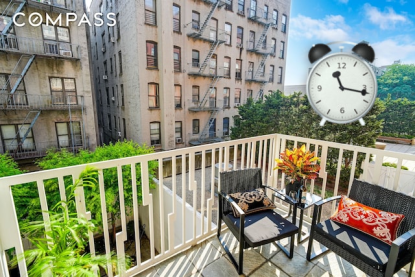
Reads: 11:17
